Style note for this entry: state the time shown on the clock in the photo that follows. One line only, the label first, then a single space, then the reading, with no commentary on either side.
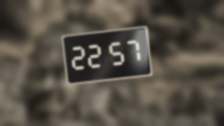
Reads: 22:57
